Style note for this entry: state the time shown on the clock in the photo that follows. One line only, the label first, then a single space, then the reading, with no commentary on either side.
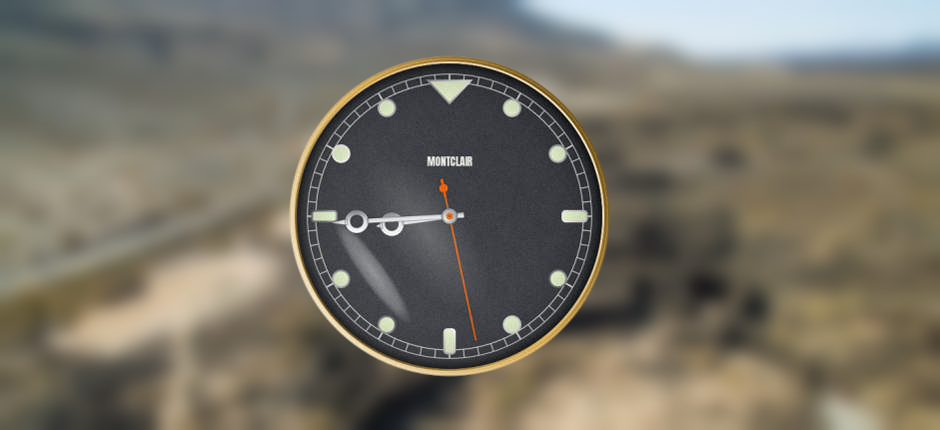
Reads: 8:44:28
